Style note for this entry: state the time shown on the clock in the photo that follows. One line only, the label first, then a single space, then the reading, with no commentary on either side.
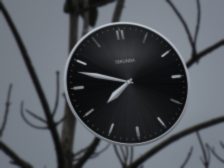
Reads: 7:48
